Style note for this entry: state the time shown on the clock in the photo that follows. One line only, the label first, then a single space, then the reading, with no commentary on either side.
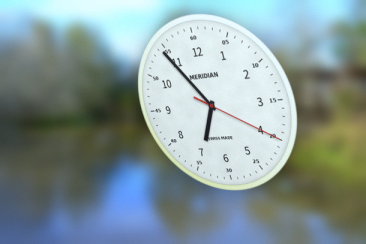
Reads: 6:54:20
